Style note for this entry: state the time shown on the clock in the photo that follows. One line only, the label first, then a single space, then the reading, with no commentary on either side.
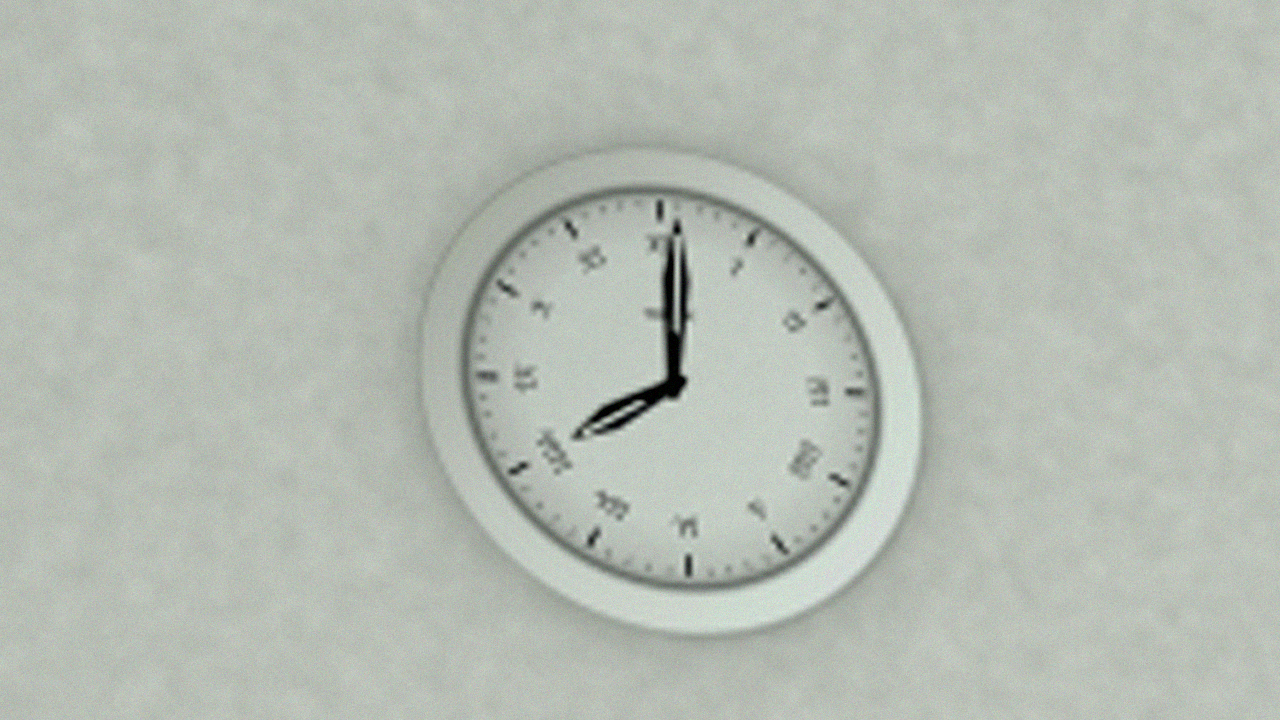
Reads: 8:01
